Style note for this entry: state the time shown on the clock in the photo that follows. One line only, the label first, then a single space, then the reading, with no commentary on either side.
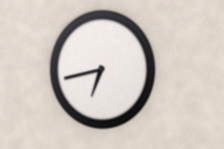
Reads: 6:43
